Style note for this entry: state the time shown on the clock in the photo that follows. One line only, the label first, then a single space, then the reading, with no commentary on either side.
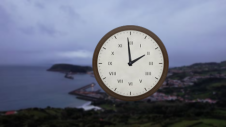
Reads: 1:59
